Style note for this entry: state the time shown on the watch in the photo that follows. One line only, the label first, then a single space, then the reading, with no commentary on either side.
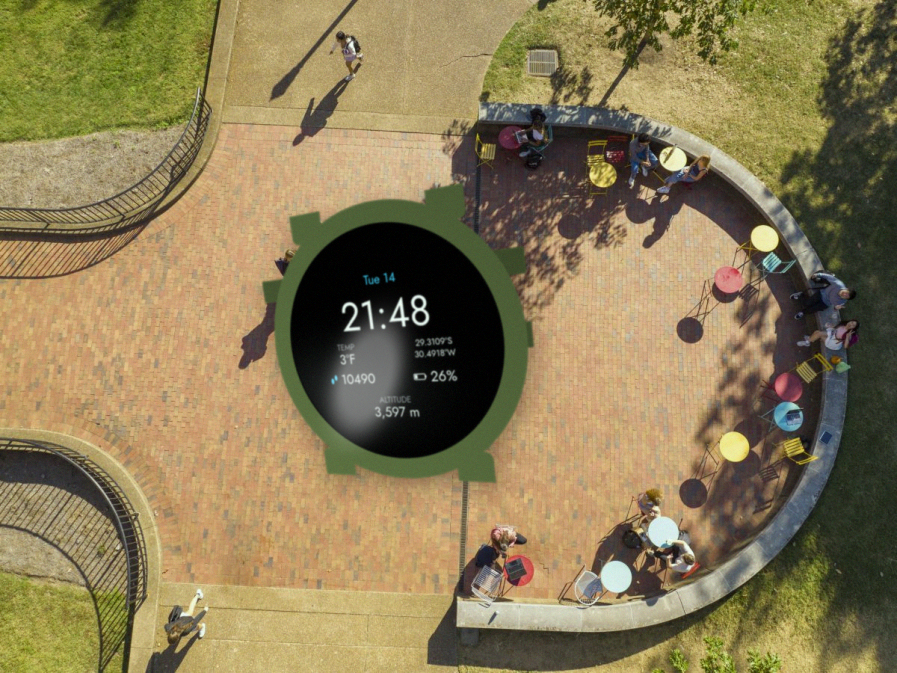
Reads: 21:48
